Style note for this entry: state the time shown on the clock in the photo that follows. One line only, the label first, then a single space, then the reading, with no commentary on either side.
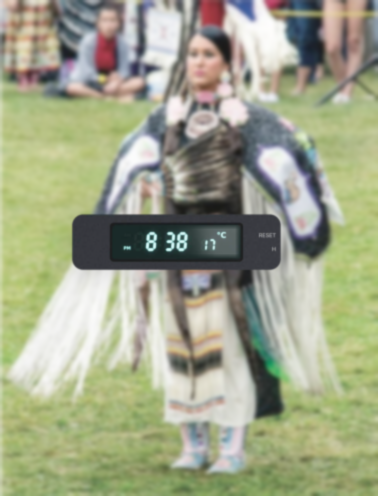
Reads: 8:38
